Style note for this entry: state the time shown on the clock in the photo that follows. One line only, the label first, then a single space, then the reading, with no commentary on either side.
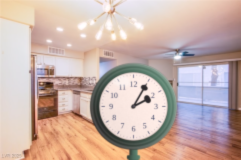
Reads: 2:05
